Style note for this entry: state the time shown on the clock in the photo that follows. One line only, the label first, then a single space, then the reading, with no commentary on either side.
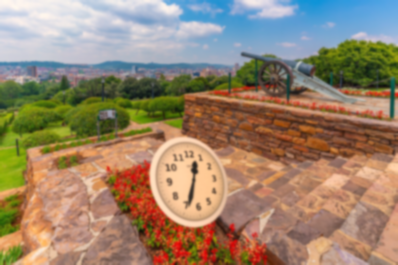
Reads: 12:34
